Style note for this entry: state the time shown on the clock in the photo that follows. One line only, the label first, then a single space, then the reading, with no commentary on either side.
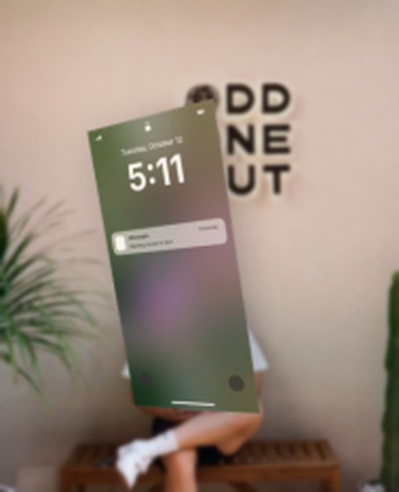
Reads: 5:11
